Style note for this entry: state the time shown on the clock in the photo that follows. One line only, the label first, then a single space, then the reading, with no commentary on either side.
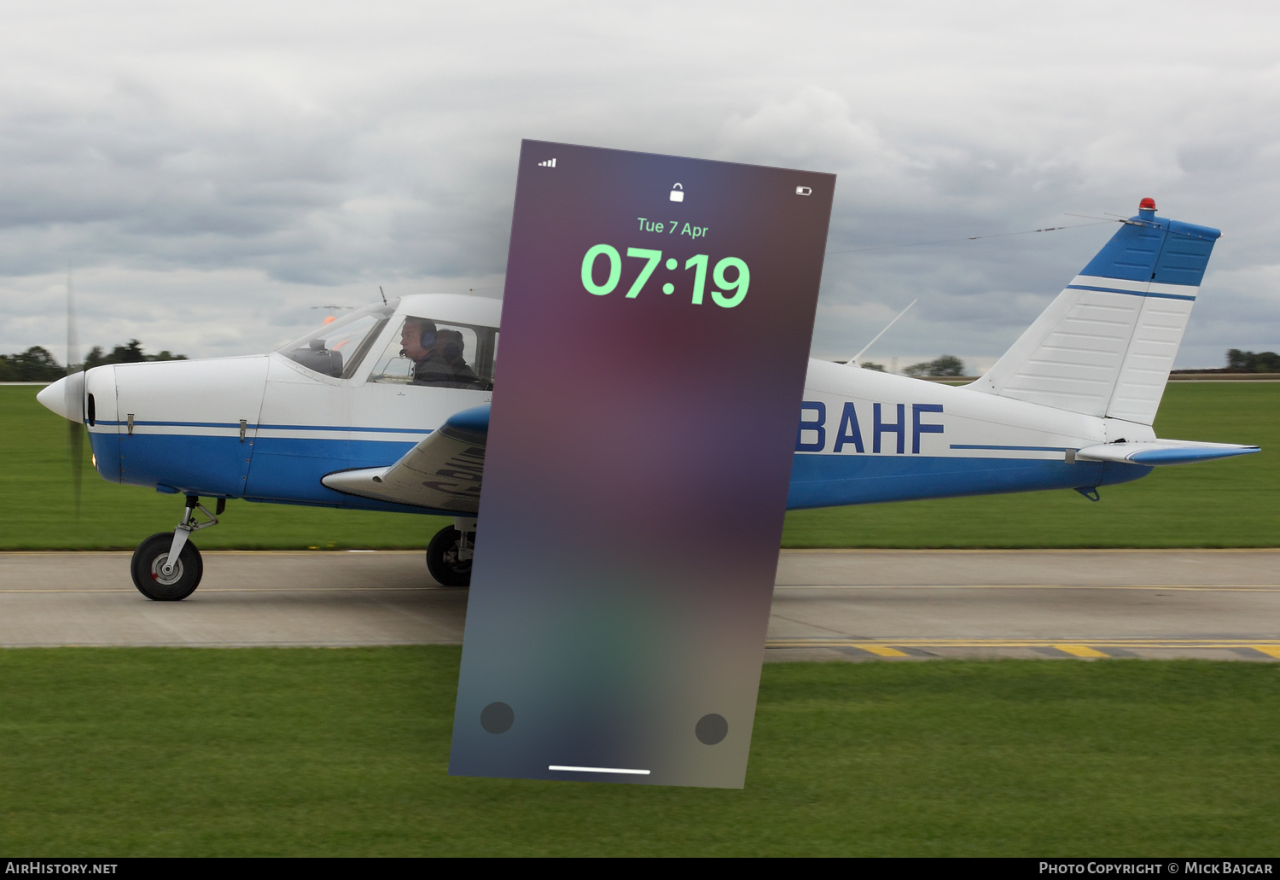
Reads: 7:19
